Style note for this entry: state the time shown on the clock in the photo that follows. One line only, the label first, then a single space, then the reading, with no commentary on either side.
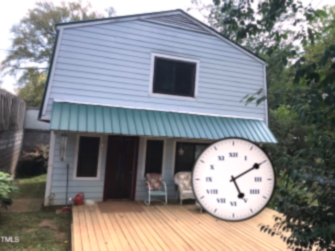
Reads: 5:10
